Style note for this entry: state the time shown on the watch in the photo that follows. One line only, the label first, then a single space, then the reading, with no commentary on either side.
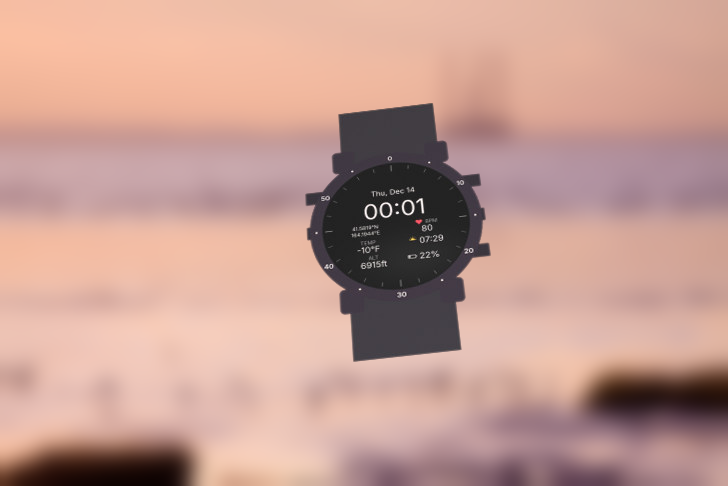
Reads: 0:01
